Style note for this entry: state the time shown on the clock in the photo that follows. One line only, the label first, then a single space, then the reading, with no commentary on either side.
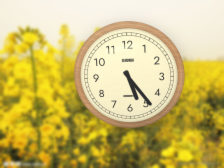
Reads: 5:24
